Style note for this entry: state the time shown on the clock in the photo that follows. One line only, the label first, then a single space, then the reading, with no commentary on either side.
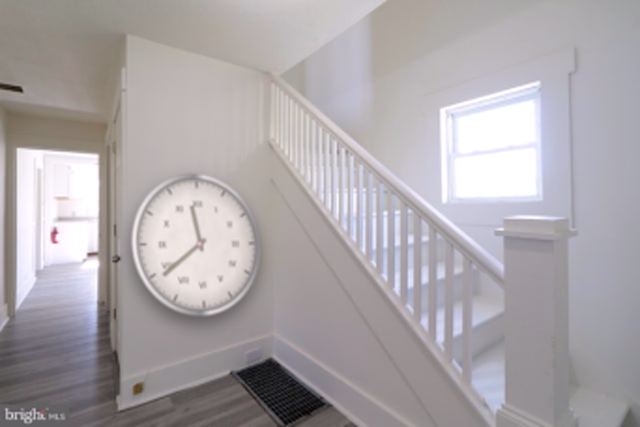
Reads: 11:39
